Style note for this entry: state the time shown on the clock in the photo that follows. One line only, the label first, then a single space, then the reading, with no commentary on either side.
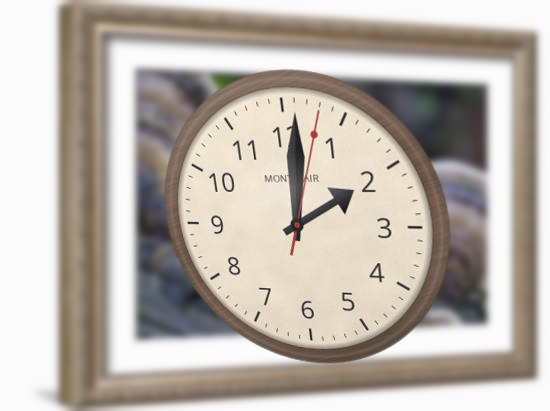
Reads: 2:01:03
